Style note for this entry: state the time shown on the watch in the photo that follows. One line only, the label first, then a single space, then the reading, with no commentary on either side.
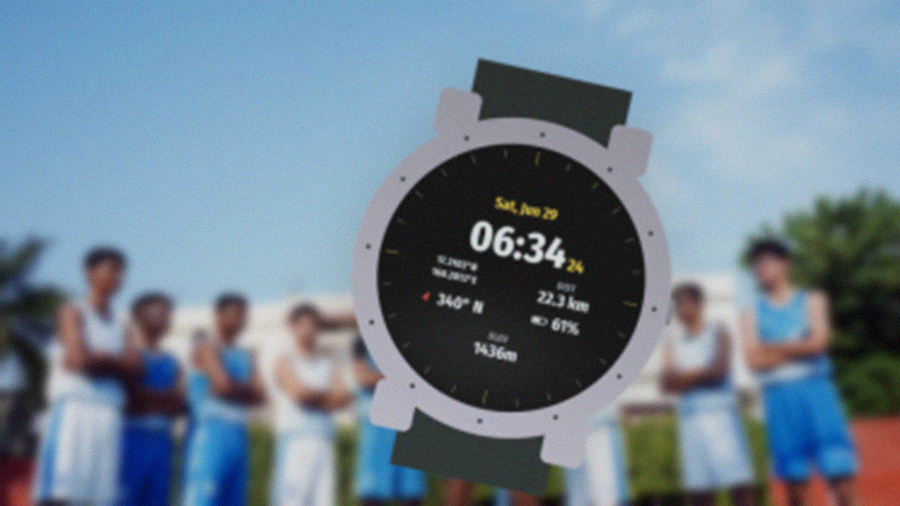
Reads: 6:34
